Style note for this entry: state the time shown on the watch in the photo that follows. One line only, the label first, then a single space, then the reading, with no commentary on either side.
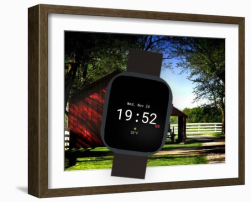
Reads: 19:52
